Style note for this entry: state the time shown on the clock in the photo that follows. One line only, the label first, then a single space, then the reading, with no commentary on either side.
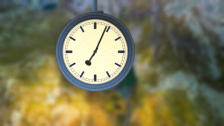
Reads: 7:04
